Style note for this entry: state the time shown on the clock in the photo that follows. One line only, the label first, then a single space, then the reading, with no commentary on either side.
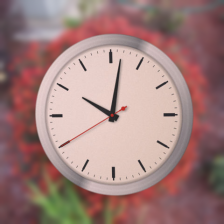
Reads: 10:01:40
